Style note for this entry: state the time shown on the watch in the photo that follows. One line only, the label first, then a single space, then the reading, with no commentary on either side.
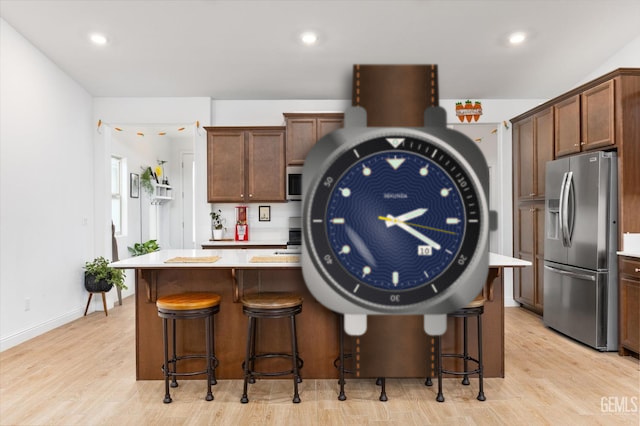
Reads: 2:20:17
